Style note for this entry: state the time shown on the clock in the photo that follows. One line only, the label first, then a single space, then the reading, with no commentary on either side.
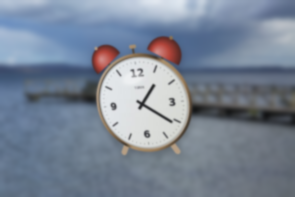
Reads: 1:21
